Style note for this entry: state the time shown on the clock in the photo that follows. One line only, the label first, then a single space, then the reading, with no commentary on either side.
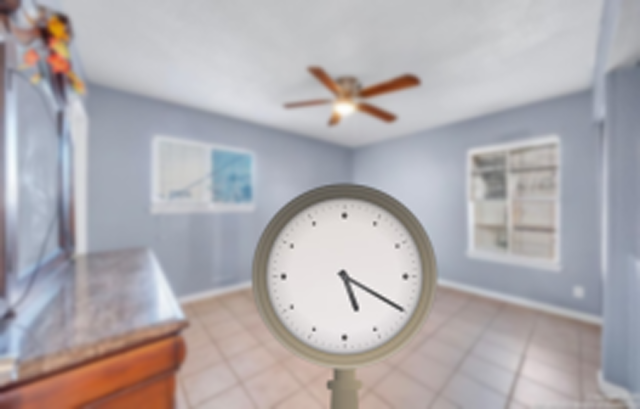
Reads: 5:20
